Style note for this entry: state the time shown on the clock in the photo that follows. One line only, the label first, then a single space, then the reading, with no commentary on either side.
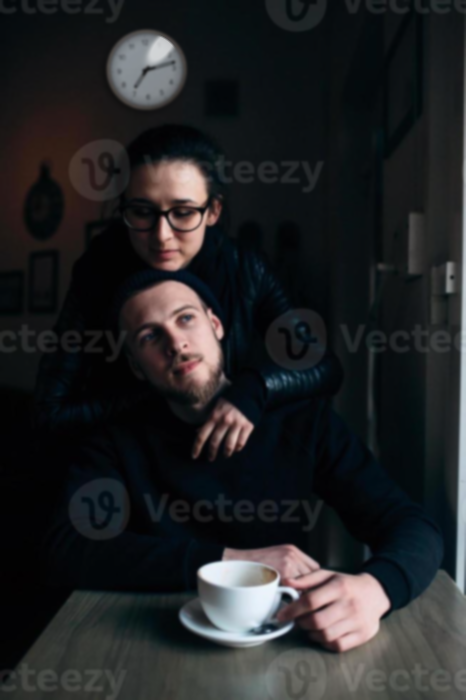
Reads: 7:13
